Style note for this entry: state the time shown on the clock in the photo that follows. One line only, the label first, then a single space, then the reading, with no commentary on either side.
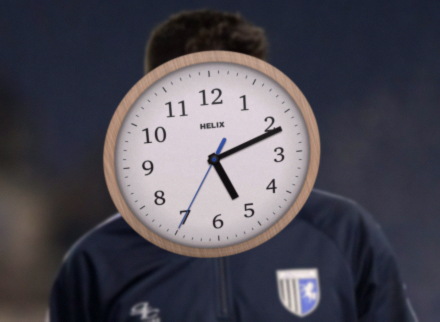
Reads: 5:11:35
